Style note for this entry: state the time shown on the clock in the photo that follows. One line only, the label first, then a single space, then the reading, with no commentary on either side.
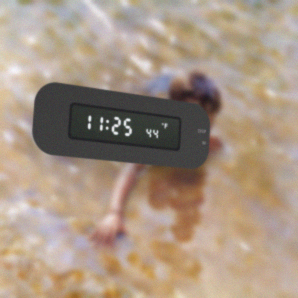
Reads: 11:25
